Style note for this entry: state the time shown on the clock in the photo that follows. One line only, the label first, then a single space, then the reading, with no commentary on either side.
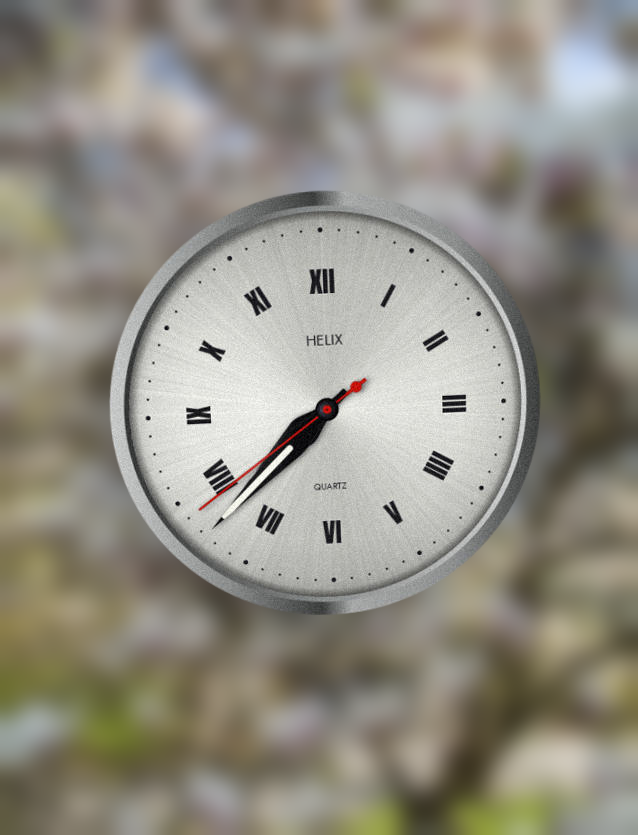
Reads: 7:37:39
